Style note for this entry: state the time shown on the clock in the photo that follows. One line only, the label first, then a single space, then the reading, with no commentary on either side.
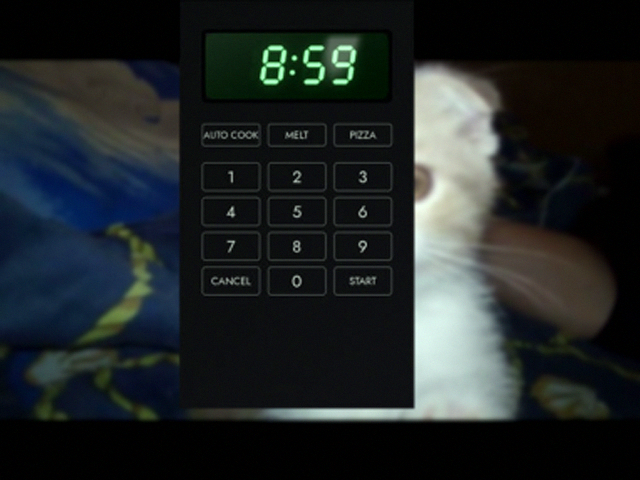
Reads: 8:59
